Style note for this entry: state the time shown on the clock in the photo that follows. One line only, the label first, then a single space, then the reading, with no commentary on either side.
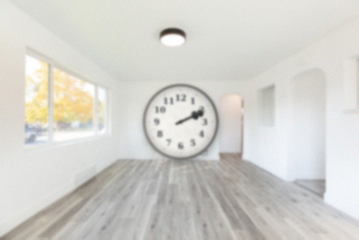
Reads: 2:11
